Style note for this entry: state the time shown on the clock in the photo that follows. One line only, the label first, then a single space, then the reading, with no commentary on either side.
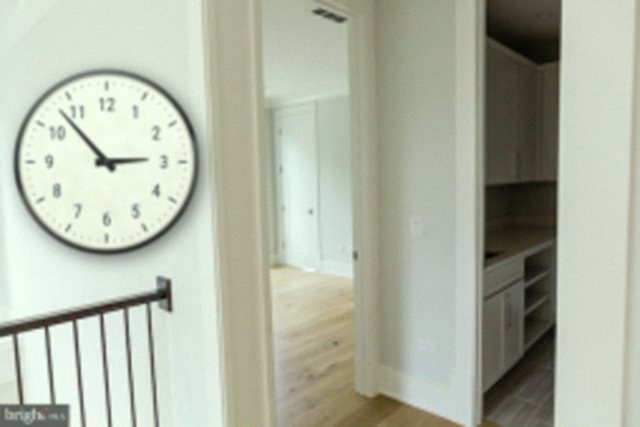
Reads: 2:53
